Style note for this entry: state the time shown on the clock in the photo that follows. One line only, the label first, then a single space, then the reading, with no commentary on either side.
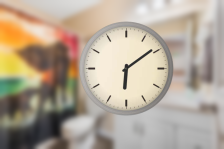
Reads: 6:09
